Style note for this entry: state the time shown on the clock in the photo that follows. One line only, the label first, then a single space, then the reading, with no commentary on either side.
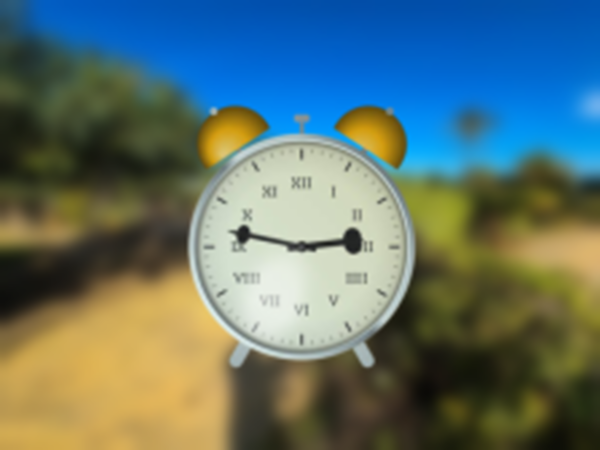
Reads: 2:47
